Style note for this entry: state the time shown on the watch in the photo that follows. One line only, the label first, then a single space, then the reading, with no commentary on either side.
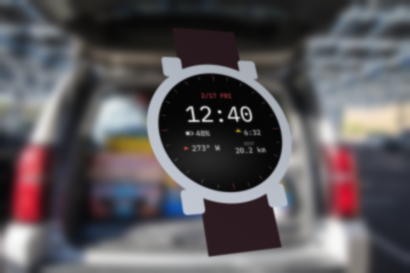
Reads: 12:40
